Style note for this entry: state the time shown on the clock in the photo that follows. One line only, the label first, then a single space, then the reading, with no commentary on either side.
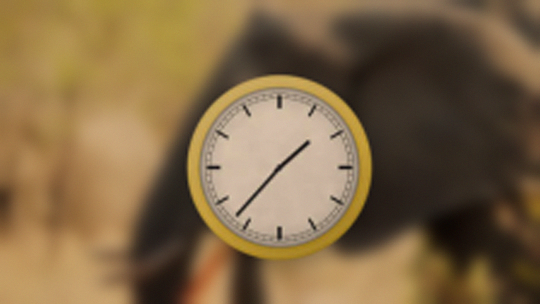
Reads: 1:37
